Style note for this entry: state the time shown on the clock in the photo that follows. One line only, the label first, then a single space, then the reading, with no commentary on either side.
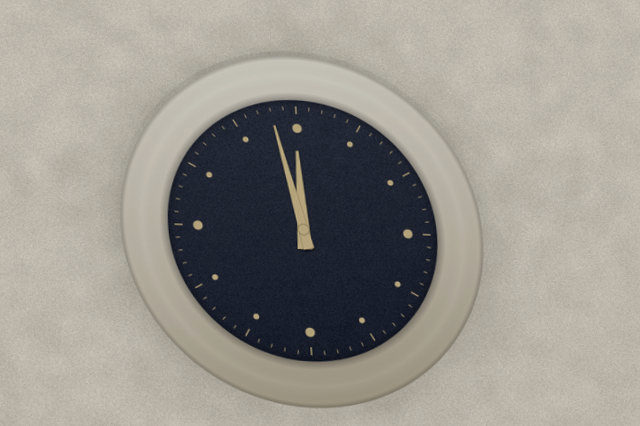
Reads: 11:58
